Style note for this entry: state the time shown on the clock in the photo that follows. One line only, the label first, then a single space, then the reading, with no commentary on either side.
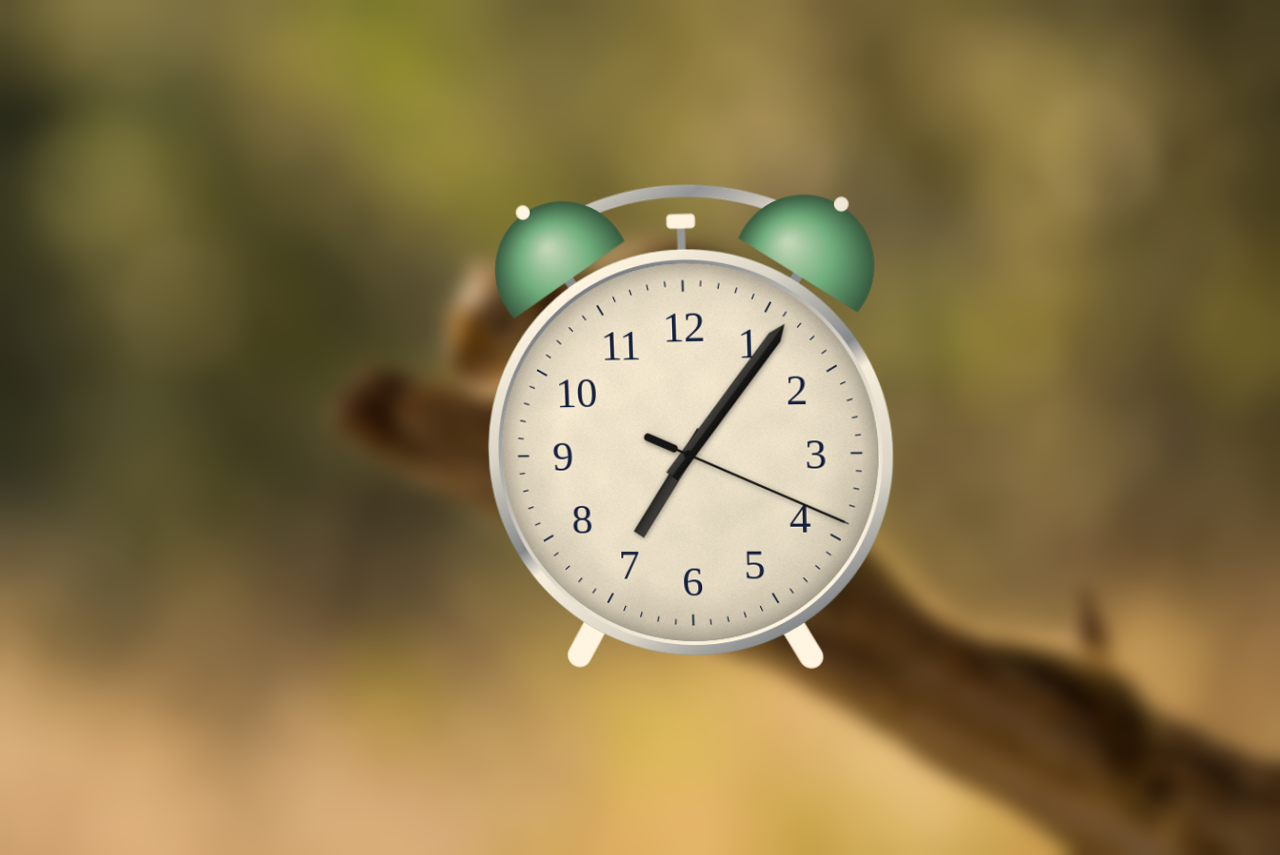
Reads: 7:06:19
